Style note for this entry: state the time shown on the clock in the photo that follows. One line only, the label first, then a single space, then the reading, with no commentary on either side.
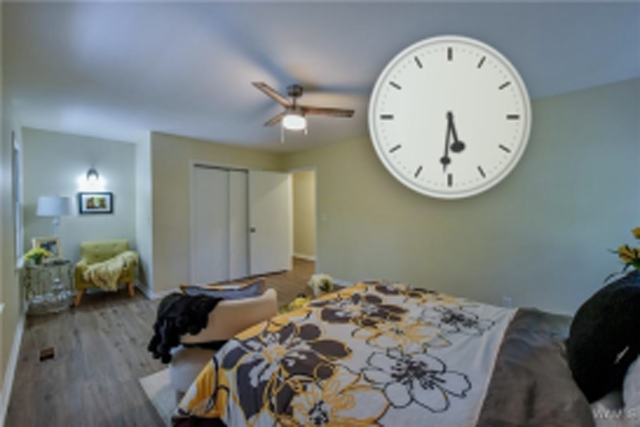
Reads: 5:31
